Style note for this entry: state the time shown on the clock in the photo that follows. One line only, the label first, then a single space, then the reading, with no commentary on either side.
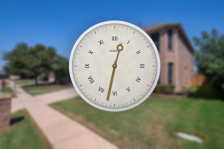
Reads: 12:32
